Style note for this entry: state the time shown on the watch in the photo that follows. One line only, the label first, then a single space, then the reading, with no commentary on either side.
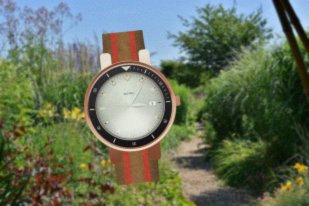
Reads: 3:06
